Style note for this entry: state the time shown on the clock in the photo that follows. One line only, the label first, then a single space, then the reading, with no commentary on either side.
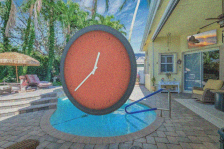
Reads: 12:38
